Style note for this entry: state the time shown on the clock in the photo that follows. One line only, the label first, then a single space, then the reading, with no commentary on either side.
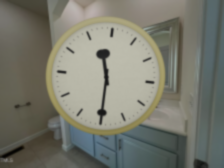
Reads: 11:30
